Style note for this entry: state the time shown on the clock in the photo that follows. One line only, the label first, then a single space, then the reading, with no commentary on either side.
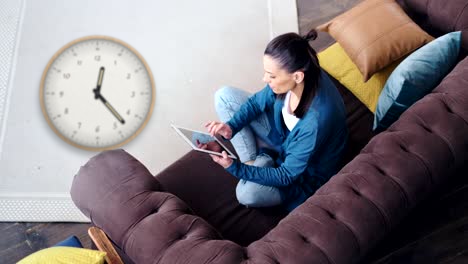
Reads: 12:23
